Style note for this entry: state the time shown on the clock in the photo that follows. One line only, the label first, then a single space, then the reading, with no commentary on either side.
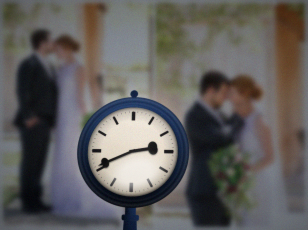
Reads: 2:41
